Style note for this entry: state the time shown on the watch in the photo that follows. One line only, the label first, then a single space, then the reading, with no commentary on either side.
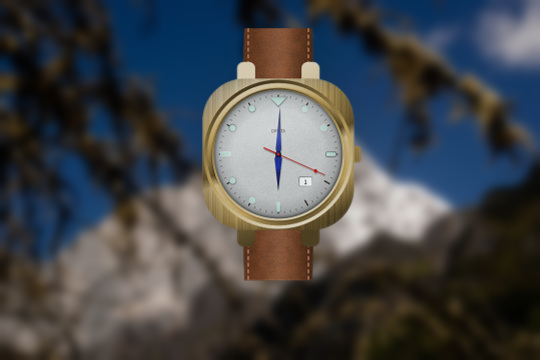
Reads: 6:00:19
